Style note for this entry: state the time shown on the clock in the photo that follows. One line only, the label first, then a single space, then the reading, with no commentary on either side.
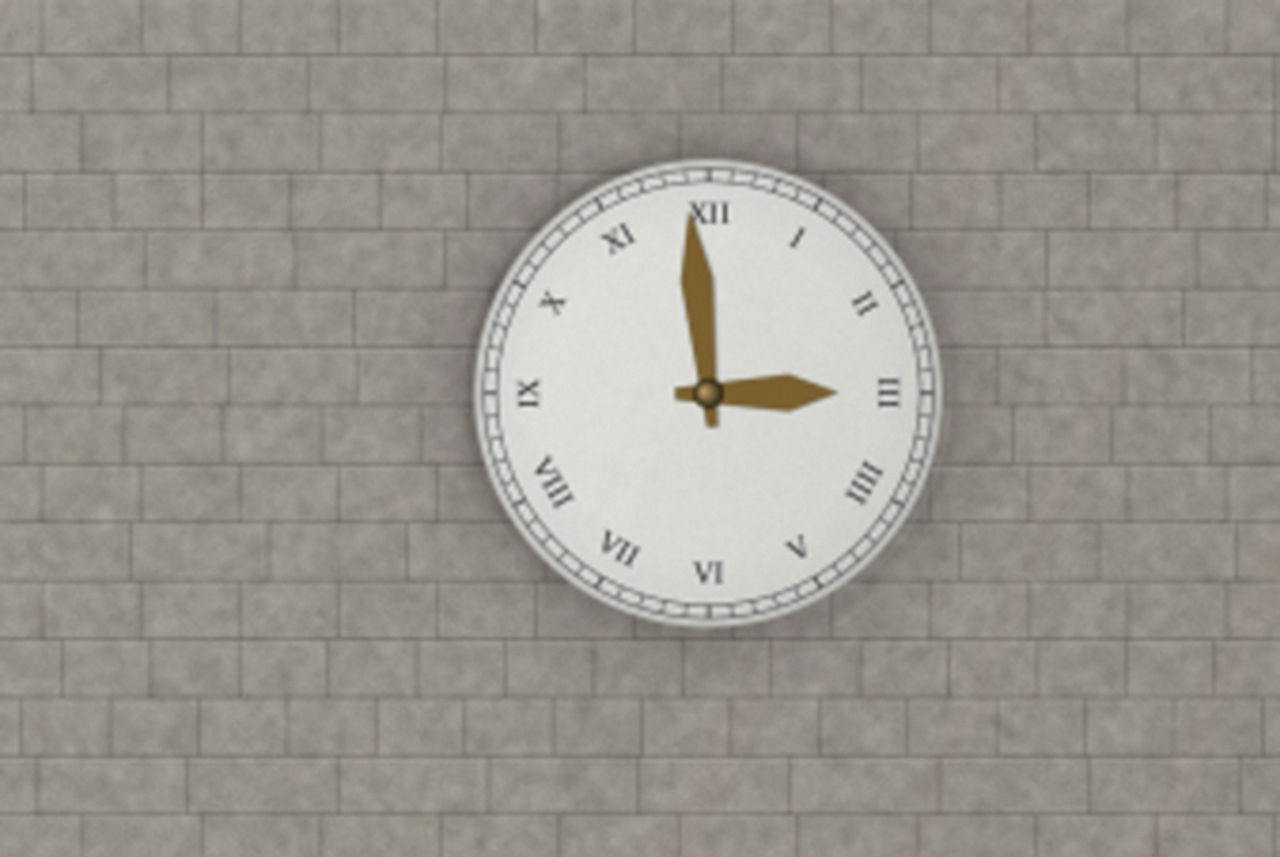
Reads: 2:59
